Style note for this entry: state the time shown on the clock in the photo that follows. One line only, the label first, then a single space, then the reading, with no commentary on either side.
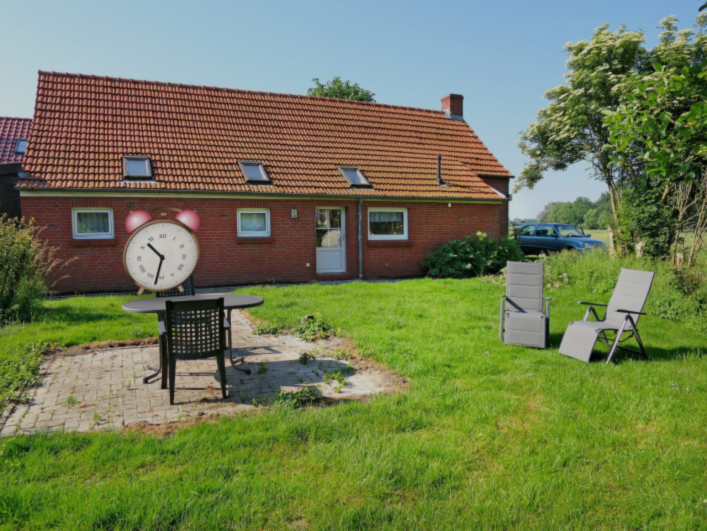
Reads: 10:32
